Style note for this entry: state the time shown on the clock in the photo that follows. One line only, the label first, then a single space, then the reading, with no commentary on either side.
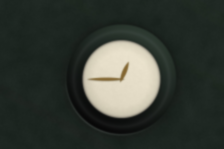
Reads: 12:45
